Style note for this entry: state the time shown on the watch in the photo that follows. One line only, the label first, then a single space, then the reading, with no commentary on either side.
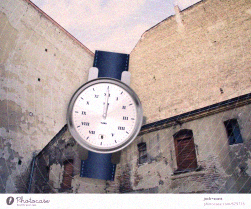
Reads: 12:00
